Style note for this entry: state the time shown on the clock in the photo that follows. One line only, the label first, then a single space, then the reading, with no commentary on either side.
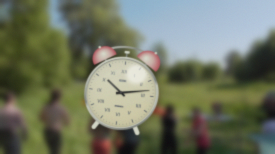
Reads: 10:13
